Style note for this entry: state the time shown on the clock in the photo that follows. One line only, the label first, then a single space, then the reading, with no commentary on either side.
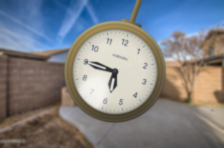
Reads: 5:45
